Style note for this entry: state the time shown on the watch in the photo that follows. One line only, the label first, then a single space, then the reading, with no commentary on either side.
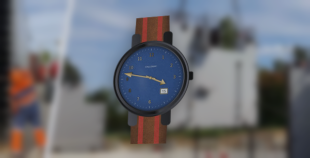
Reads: 3:47
